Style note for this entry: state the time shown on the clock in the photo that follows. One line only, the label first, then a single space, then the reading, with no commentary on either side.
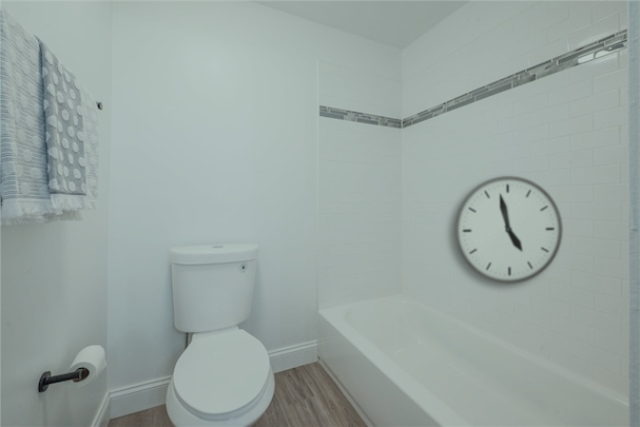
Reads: 4:58
